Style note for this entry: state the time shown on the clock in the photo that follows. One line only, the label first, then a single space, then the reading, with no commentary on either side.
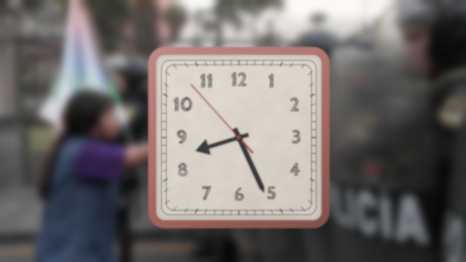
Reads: 8:25:53
